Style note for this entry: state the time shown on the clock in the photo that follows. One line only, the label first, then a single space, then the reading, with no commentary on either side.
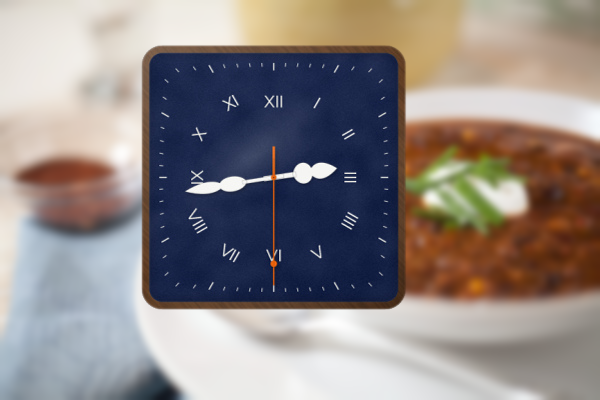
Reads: 2:43:30
